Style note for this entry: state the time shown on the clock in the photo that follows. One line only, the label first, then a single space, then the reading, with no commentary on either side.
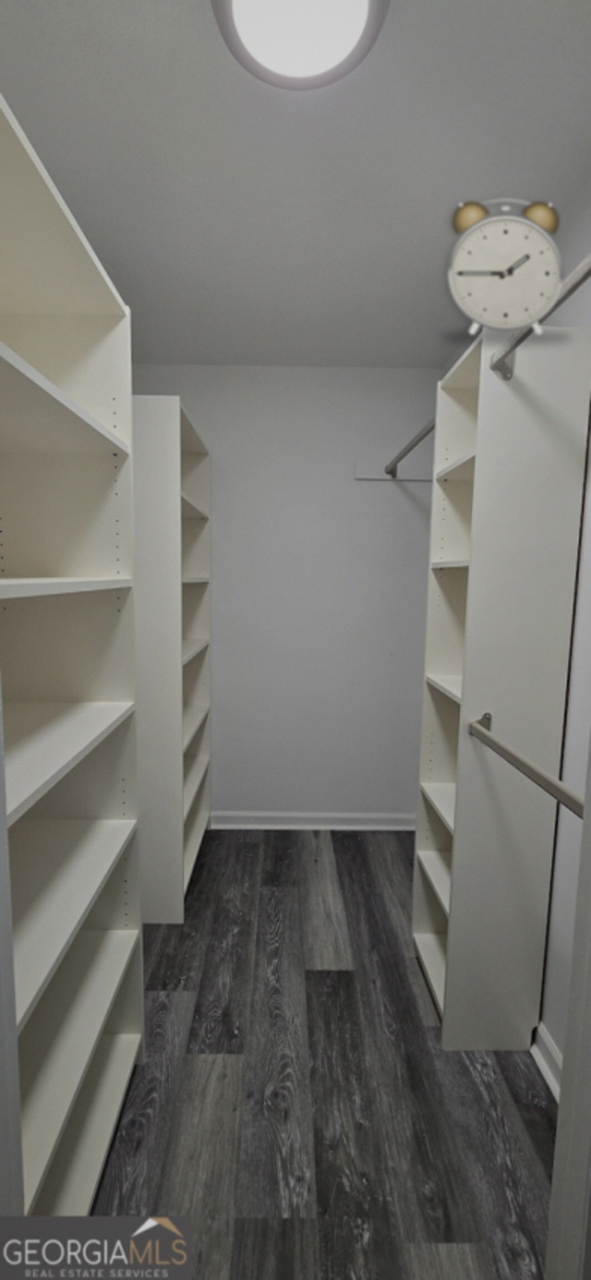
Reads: 1:45
